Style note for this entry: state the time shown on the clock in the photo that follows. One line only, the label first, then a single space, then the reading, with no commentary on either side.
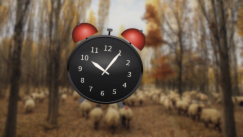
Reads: 10:05
